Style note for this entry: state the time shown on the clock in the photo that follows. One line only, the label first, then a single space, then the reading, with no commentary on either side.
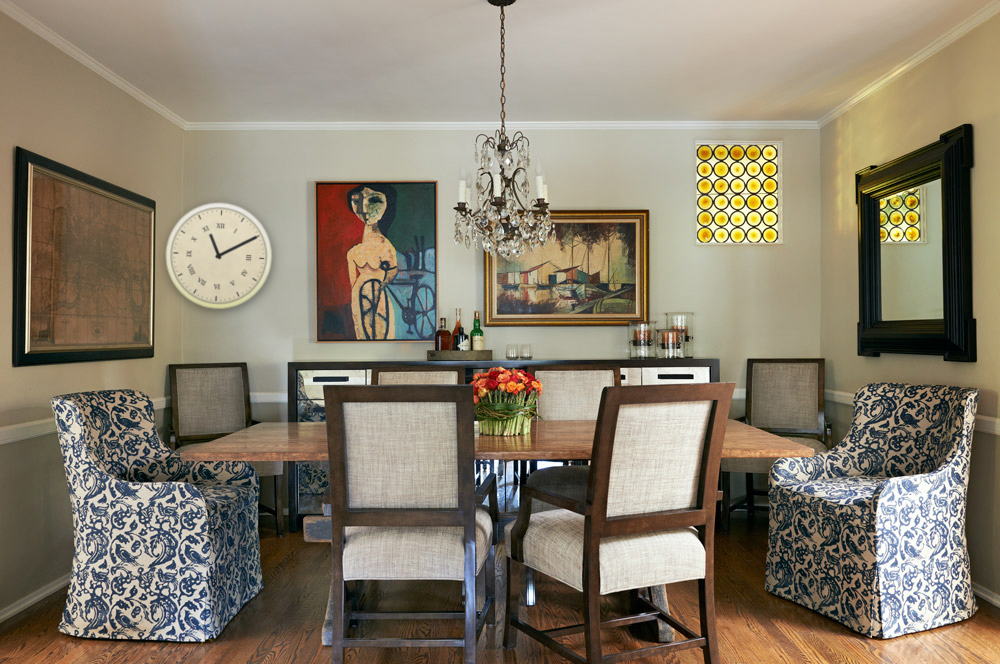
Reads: 11:10
